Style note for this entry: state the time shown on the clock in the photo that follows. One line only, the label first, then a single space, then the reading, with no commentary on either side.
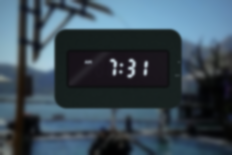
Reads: 7:31
